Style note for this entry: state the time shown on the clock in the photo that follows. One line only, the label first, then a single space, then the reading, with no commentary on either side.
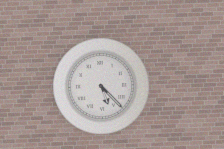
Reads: 5:23
